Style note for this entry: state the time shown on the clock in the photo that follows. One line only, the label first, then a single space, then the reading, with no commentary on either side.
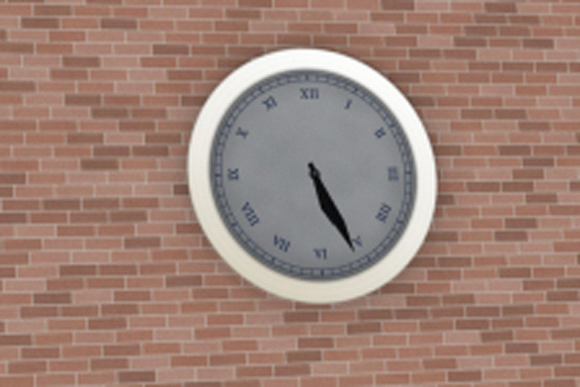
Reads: 5:26
